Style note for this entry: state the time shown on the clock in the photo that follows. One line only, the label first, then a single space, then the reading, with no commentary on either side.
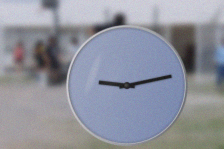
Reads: 9:13
